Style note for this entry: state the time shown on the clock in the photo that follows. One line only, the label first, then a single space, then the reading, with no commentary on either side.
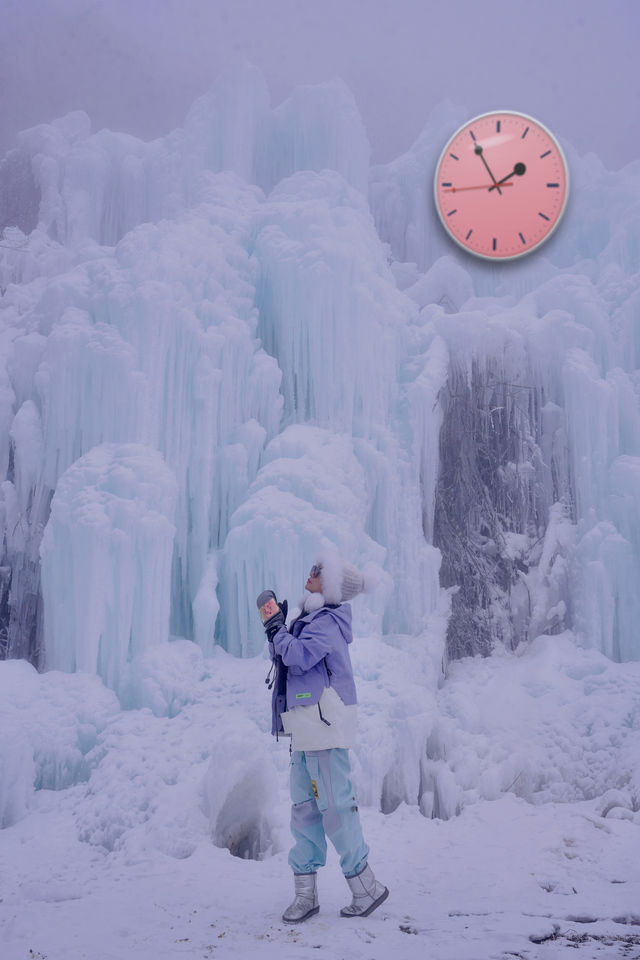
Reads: 1:54:44
